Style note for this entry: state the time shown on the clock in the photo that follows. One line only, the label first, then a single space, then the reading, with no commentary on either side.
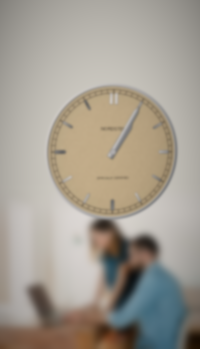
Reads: 1:05
